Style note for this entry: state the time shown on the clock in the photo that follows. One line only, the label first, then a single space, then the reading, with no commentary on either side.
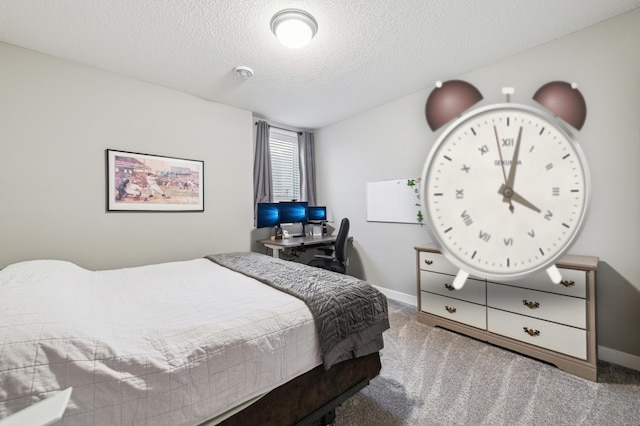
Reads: 4:01:58
